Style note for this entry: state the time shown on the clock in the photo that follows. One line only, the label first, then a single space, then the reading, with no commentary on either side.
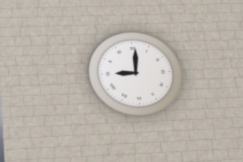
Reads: 9:01
